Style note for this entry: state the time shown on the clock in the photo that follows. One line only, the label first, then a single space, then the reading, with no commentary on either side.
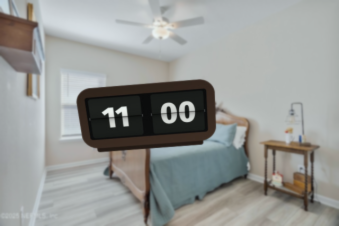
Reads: 11:00
